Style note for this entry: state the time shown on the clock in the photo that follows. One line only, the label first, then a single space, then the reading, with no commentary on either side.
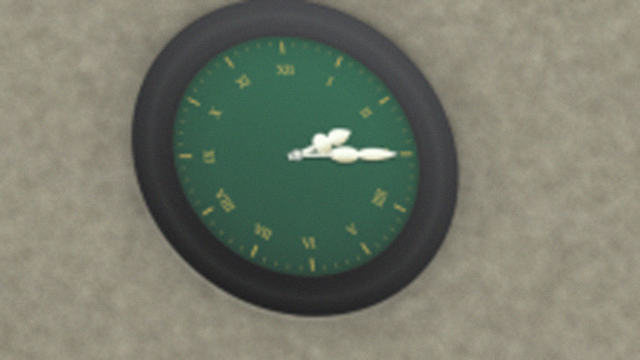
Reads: 2:15
